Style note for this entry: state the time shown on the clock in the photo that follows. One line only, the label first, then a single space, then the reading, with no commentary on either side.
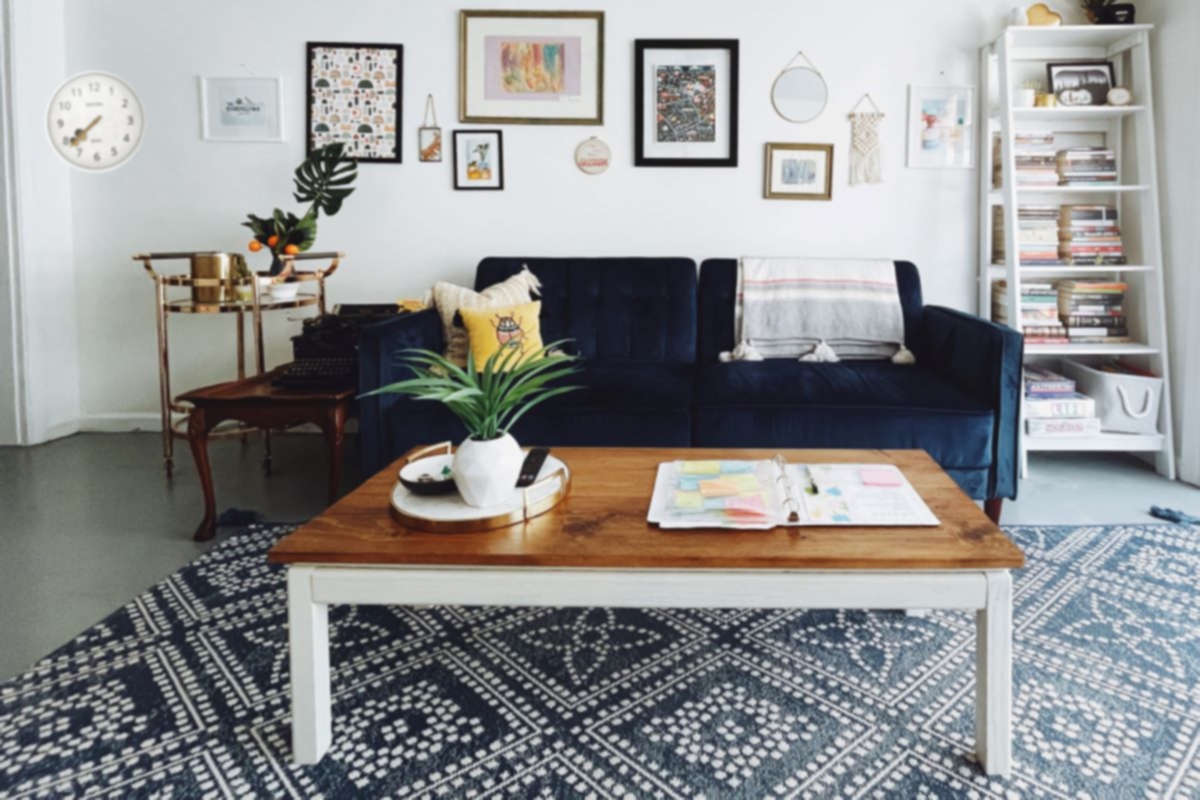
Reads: 7:38
